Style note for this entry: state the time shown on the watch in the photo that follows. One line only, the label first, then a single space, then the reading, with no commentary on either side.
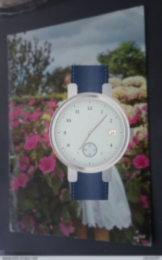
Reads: 7:07
